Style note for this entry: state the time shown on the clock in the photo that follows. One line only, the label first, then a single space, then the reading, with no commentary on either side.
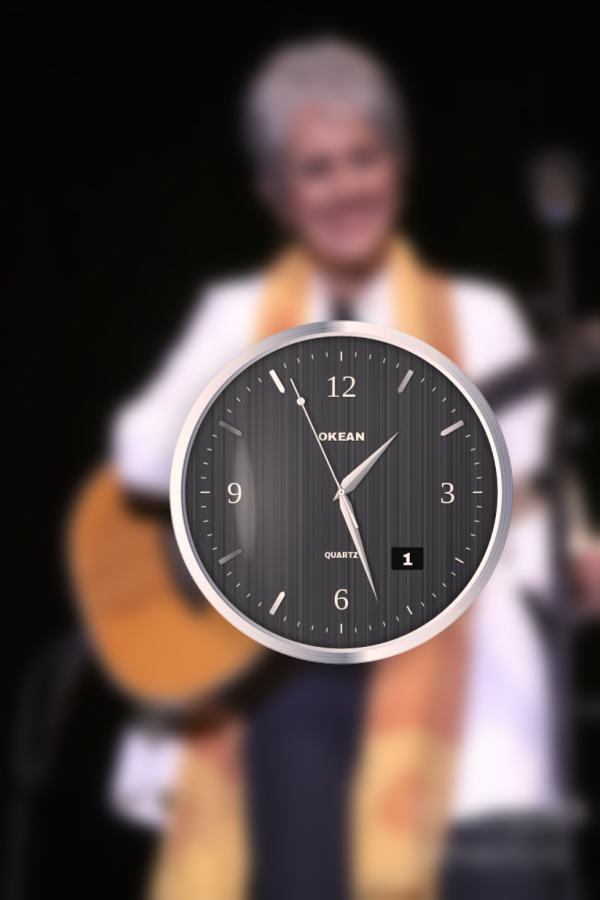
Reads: 1:26:56
